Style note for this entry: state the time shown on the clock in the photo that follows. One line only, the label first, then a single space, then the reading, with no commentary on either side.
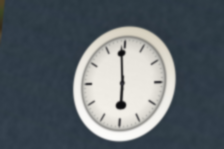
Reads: 5:59
